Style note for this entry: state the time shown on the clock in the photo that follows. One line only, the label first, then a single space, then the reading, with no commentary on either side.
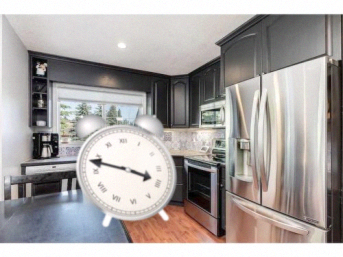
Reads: 3:48
